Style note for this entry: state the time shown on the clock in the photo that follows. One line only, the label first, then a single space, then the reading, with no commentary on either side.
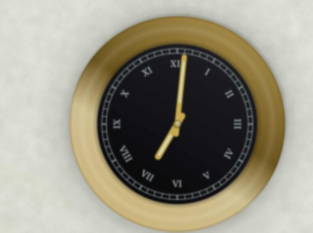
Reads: 7:01
